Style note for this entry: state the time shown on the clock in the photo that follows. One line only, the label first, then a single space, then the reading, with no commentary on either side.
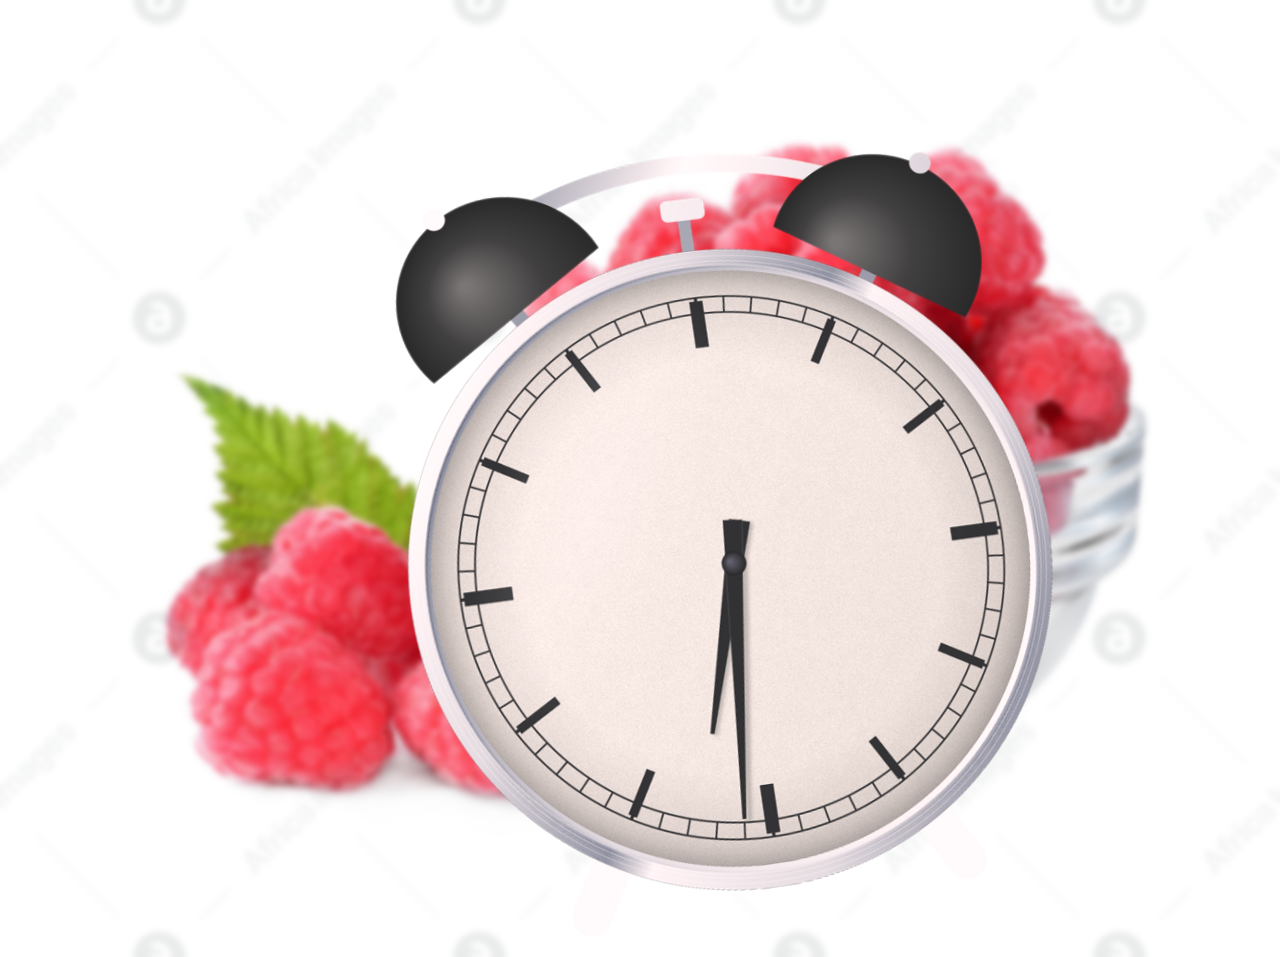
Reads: 6:31
